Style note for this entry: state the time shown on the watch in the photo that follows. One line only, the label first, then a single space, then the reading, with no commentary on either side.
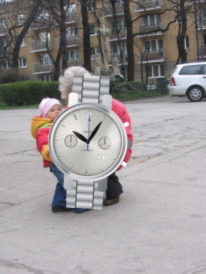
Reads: 10:05
